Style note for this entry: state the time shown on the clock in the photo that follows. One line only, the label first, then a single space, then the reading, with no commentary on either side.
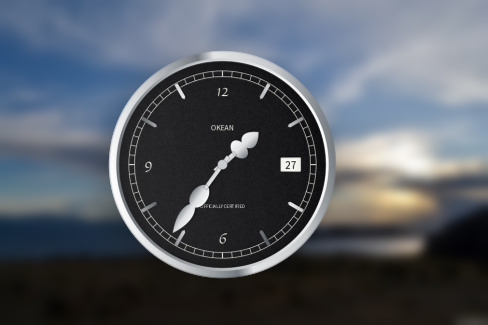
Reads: 1:36
